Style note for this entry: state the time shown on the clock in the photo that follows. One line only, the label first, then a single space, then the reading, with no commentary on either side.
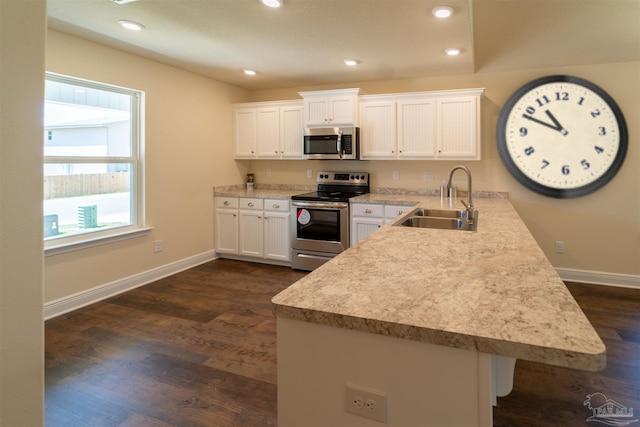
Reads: 10:49
